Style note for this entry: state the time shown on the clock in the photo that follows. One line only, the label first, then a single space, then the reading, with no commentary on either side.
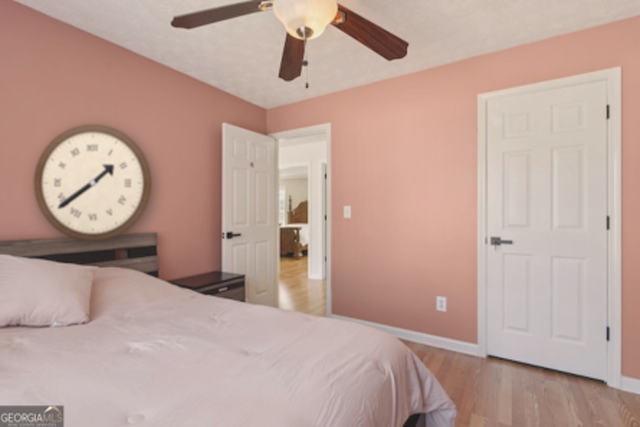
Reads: 1:39
